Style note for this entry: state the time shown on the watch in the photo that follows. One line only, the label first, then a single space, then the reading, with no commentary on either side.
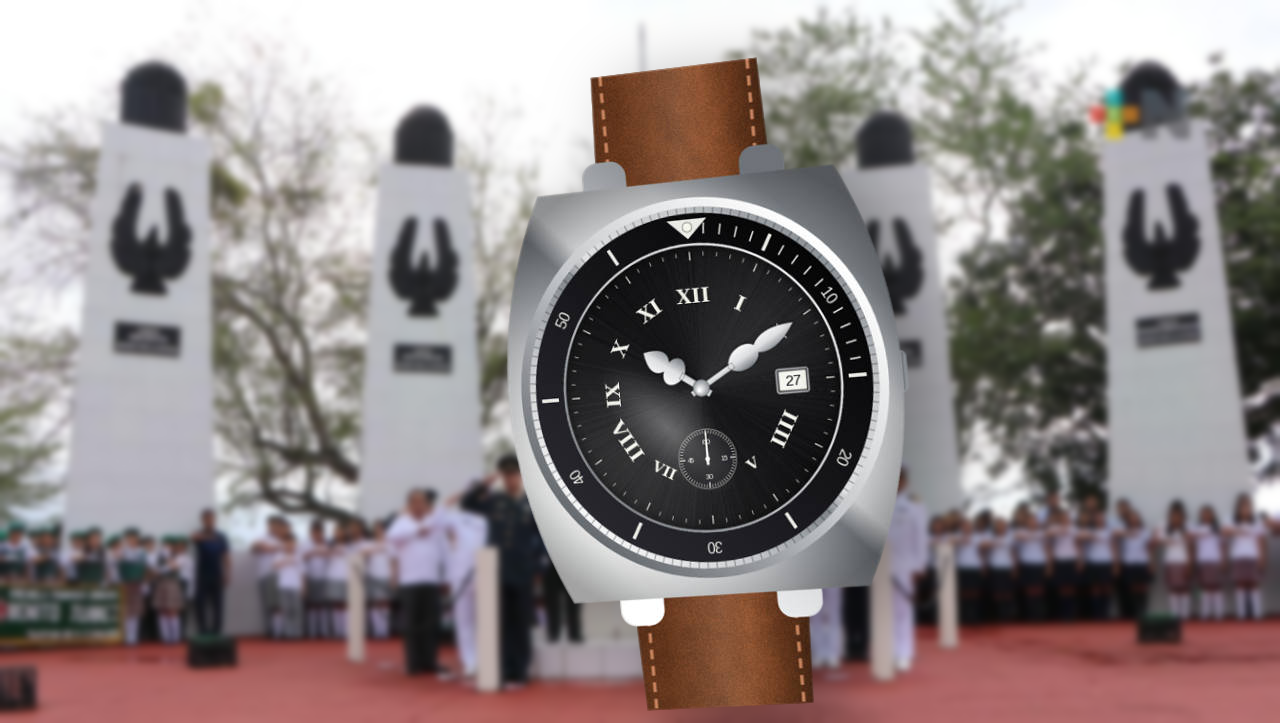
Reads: 10:10
